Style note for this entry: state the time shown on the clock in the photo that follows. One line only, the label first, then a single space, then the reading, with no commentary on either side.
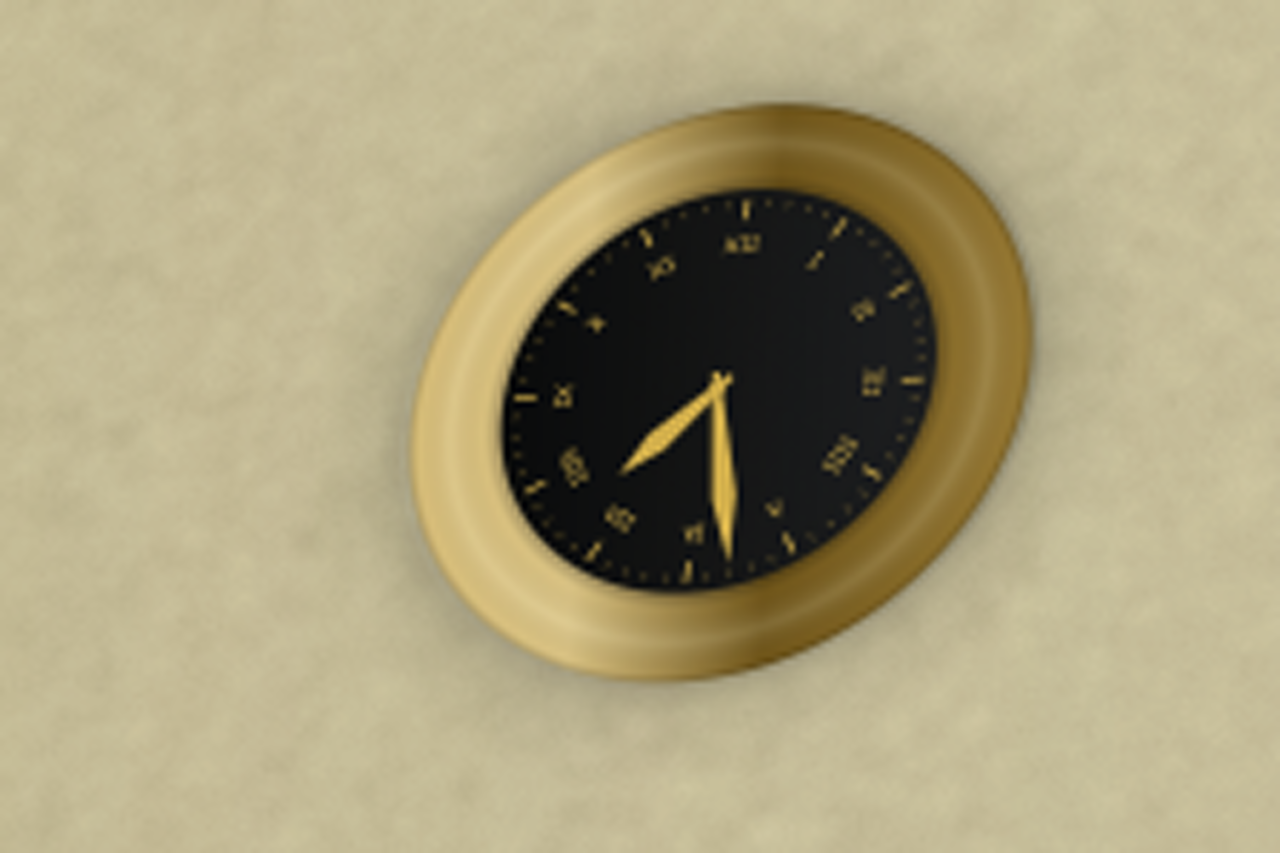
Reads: 7:28
